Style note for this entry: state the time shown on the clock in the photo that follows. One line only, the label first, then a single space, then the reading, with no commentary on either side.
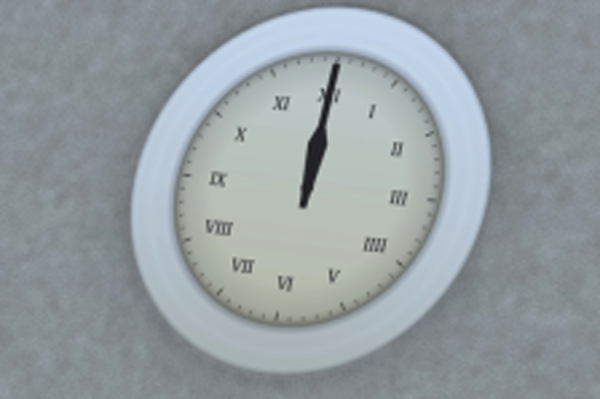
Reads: 12:00
